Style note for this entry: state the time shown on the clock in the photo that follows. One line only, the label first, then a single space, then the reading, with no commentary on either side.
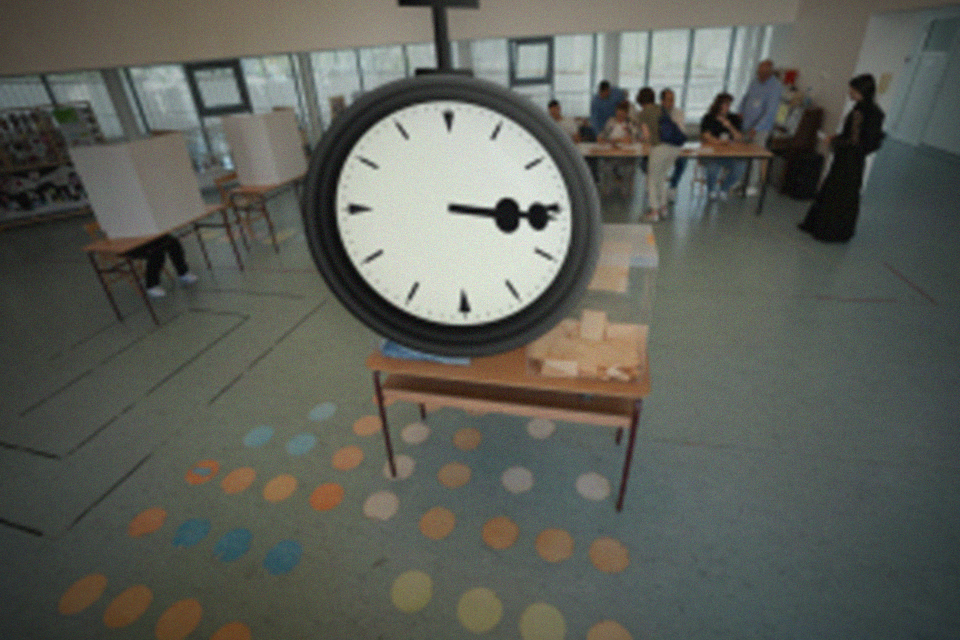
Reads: 3:16
